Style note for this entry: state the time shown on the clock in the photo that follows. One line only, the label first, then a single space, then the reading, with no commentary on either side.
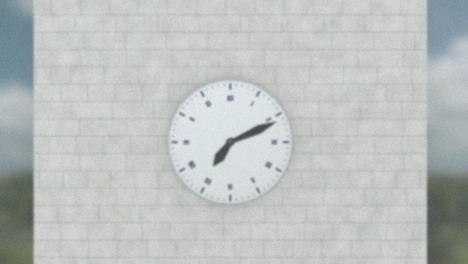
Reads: 7:11
